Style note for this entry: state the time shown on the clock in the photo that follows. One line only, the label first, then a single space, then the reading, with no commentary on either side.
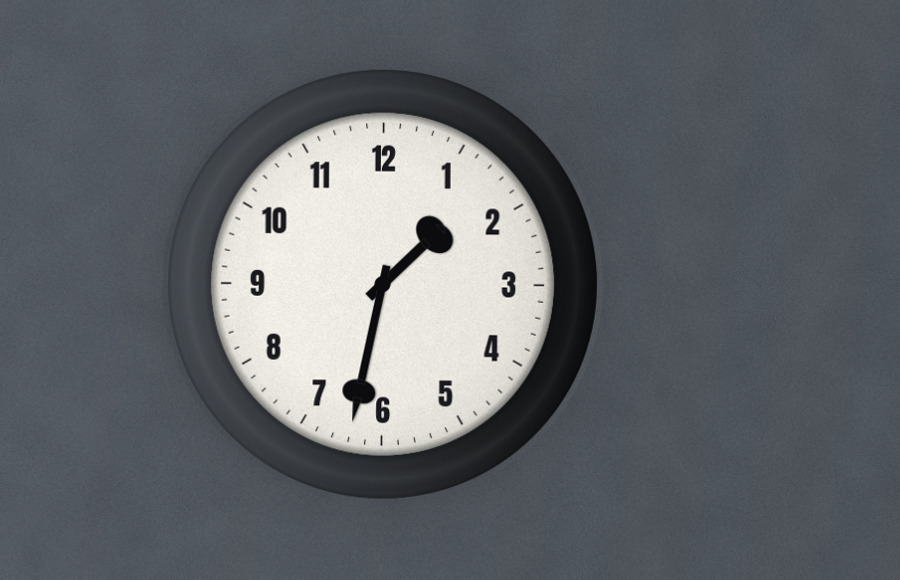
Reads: 1:32
